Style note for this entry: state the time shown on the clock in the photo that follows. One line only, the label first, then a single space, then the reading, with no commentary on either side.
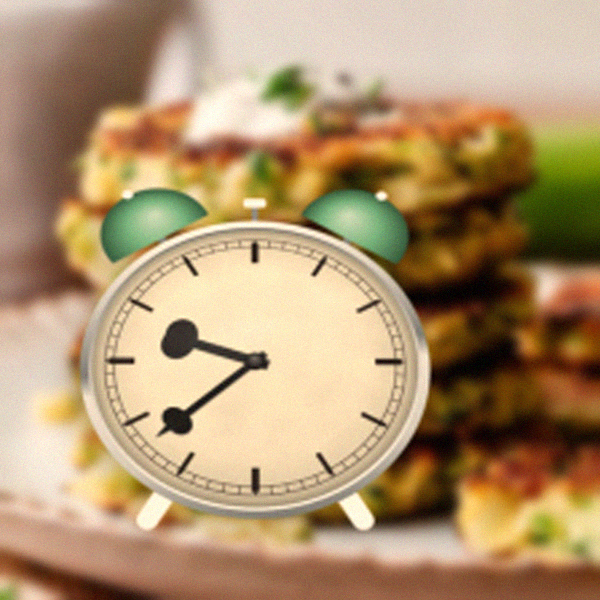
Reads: 9:38
